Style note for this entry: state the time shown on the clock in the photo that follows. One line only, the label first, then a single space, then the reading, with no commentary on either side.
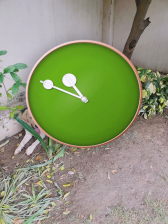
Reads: 10:49
